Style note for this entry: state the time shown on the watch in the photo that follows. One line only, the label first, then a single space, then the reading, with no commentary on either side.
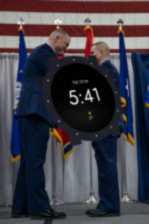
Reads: 5:41
